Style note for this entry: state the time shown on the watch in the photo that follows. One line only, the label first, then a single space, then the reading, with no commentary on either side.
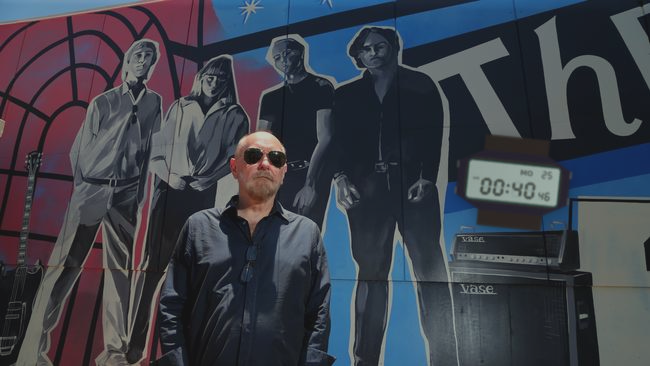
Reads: 0:40
